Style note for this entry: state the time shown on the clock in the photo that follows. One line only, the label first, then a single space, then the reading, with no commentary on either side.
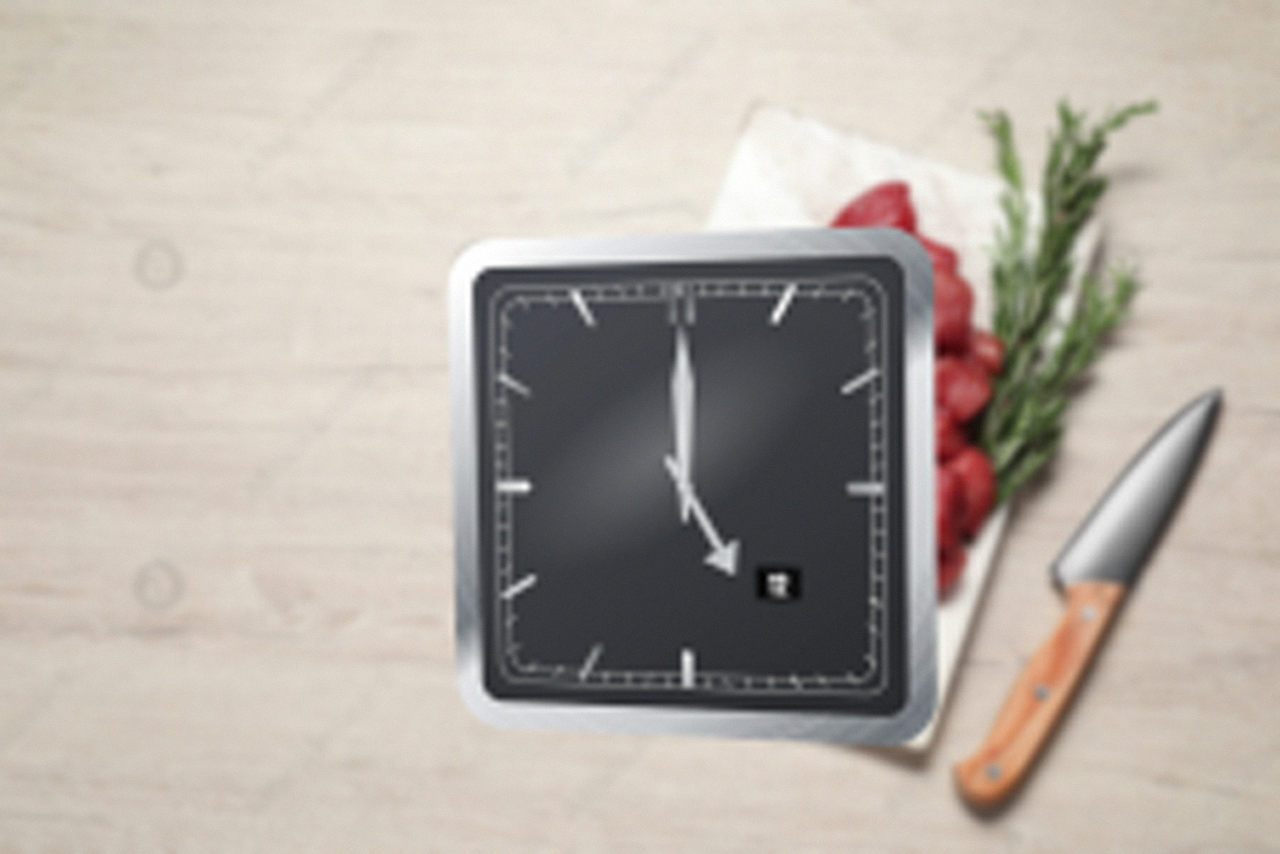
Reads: 5:00
